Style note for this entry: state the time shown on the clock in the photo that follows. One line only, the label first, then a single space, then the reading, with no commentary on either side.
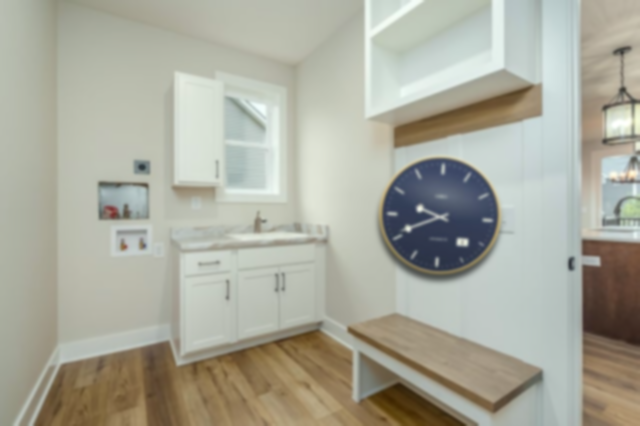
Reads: 9:41
